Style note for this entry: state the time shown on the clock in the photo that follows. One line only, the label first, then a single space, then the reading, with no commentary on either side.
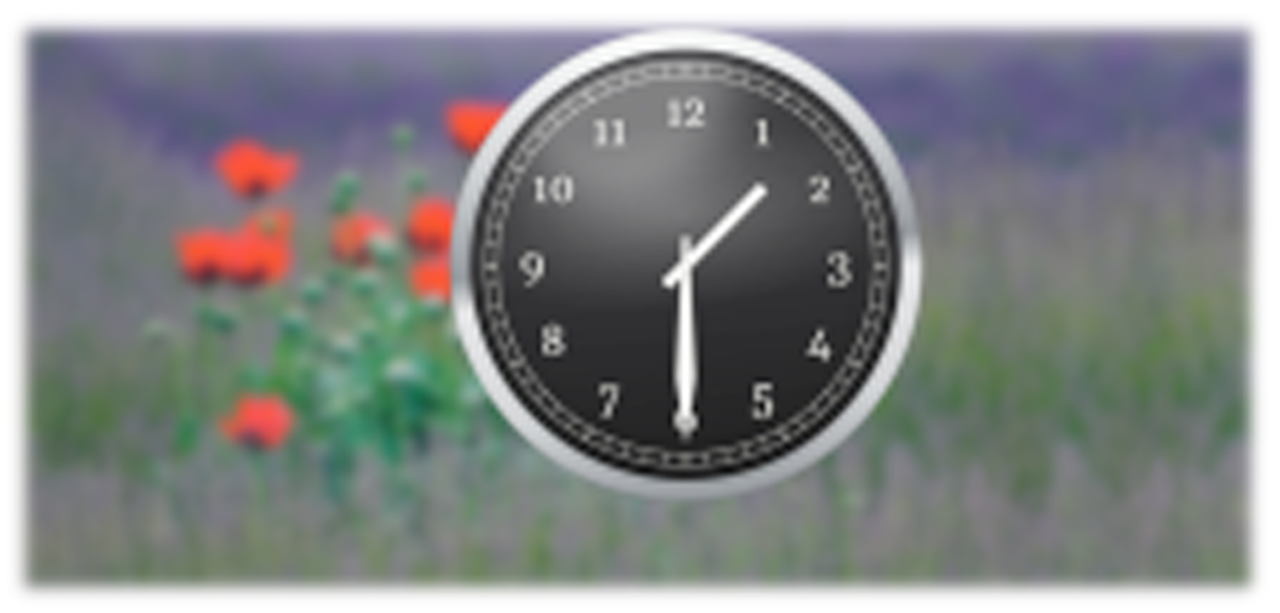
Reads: 1:30
